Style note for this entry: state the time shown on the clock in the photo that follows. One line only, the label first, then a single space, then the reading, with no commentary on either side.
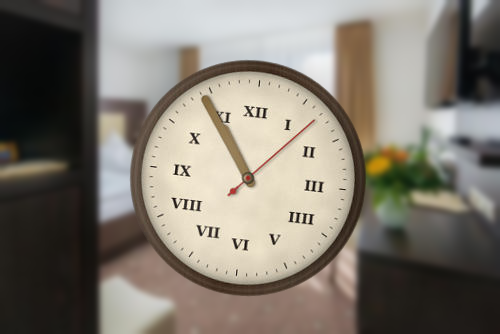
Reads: 10:54:07
